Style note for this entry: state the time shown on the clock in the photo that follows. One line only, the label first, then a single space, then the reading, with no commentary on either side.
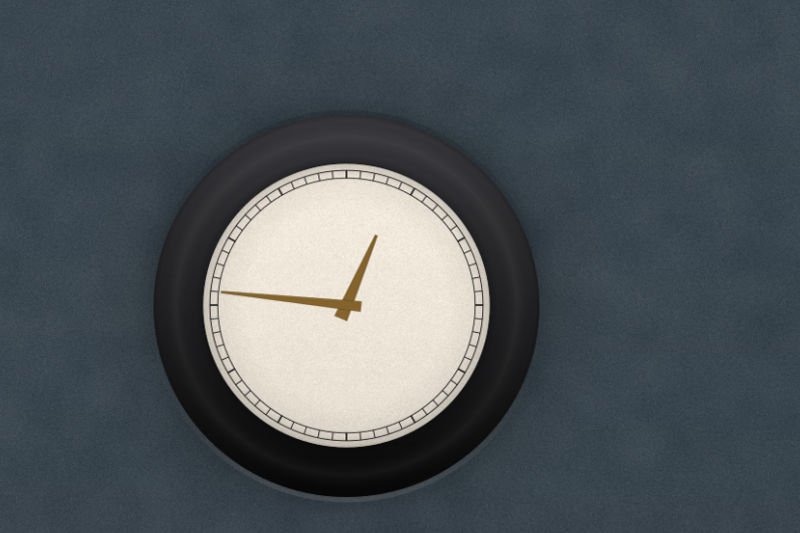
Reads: 12:46
